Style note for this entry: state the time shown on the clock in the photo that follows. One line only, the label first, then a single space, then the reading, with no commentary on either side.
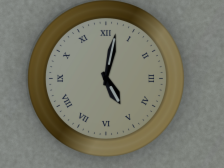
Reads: 5:02
